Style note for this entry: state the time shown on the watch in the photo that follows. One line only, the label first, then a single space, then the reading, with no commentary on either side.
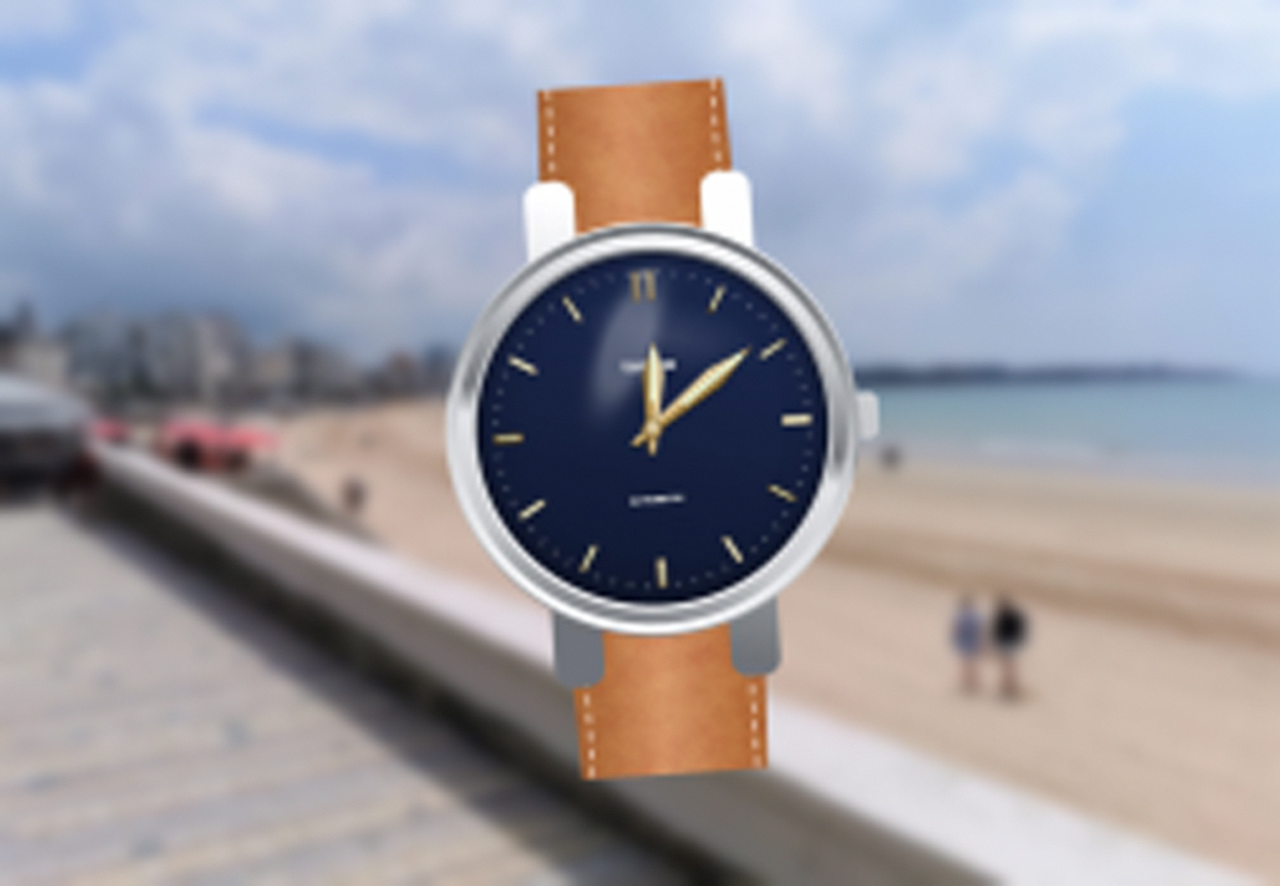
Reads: 12:09
